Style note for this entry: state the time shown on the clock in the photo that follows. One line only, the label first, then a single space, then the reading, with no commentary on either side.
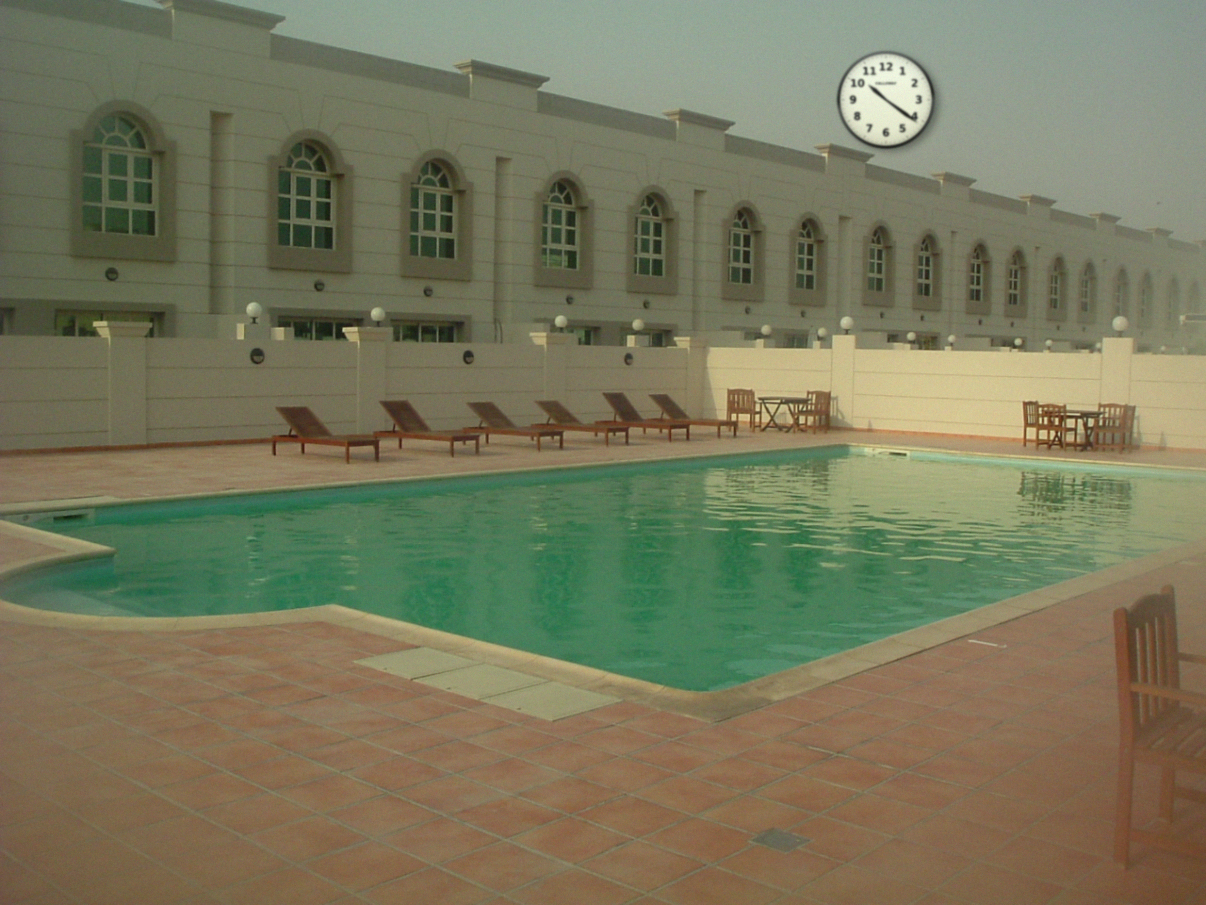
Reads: 10:21
